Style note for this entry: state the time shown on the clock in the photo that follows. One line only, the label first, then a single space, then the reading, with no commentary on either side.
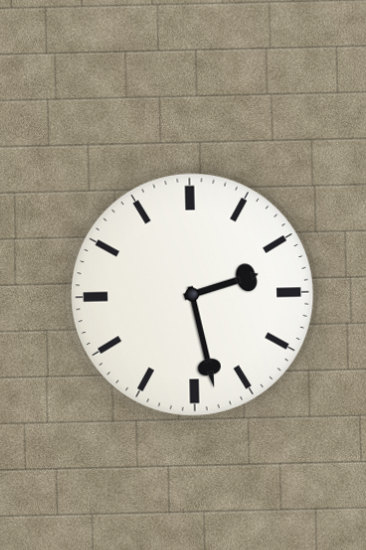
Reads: 2:28
